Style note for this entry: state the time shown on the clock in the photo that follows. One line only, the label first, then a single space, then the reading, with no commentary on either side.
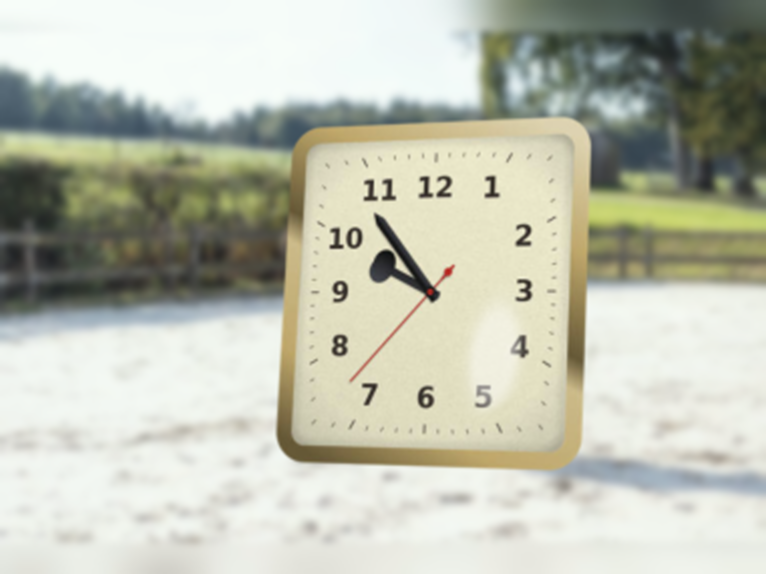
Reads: 9:53:37
